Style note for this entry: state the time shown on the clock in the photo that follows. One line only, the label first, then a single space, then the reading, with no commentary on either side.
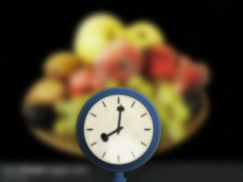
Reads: 8:01
